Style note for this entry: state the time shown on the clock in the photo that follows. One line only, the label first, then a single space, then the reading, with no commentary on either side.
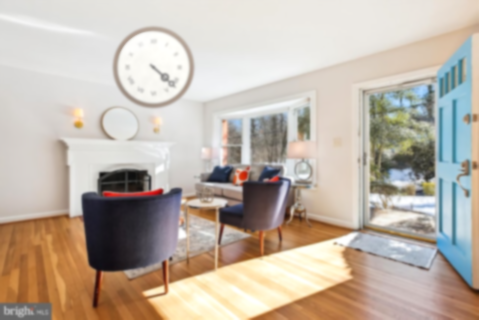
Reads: 4:22
